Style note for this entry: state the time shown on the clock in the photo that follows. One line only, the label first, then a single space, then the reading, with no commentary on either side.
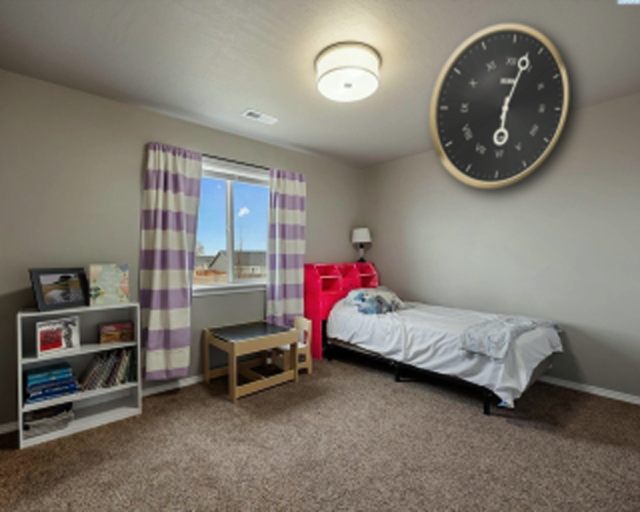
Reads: 6:03
